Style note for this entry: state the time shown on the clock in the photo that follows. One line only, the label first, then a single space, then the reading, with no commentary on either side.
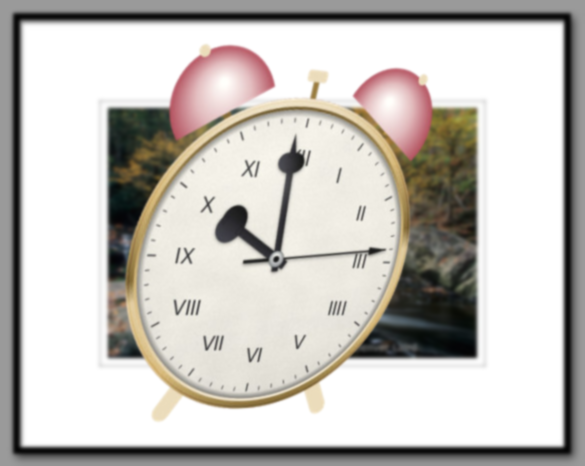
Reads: 9:59:14
